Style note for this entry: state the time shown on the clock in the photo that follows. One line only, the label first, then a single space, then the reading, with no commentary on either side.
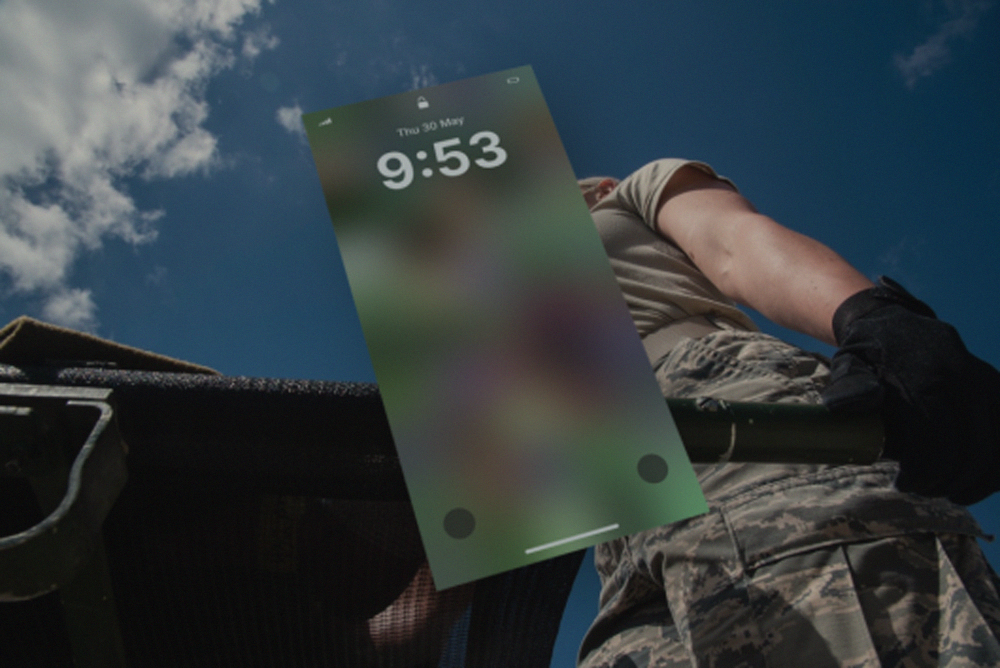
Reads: 9:53
